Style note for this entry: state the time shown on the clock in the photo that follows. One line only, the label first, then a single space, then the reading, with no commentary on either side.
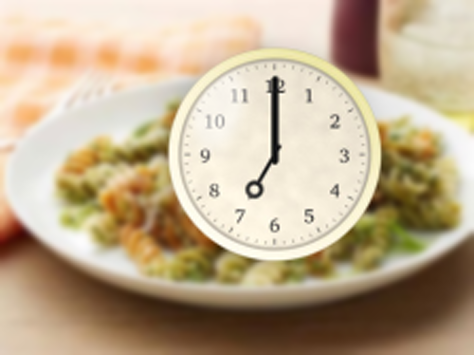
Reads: 7:00
